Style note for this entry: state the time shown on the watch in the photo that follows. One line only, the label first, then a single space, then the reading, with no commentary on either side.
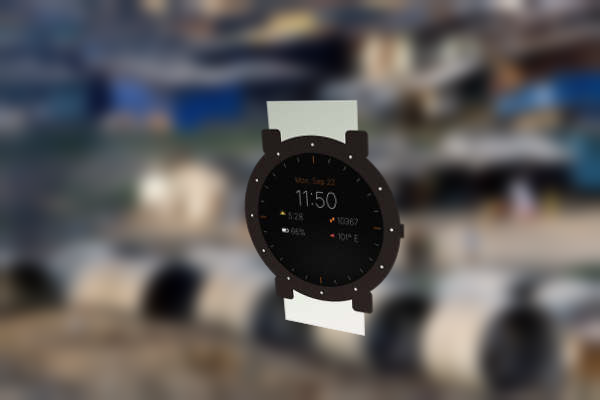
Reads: 11:50
